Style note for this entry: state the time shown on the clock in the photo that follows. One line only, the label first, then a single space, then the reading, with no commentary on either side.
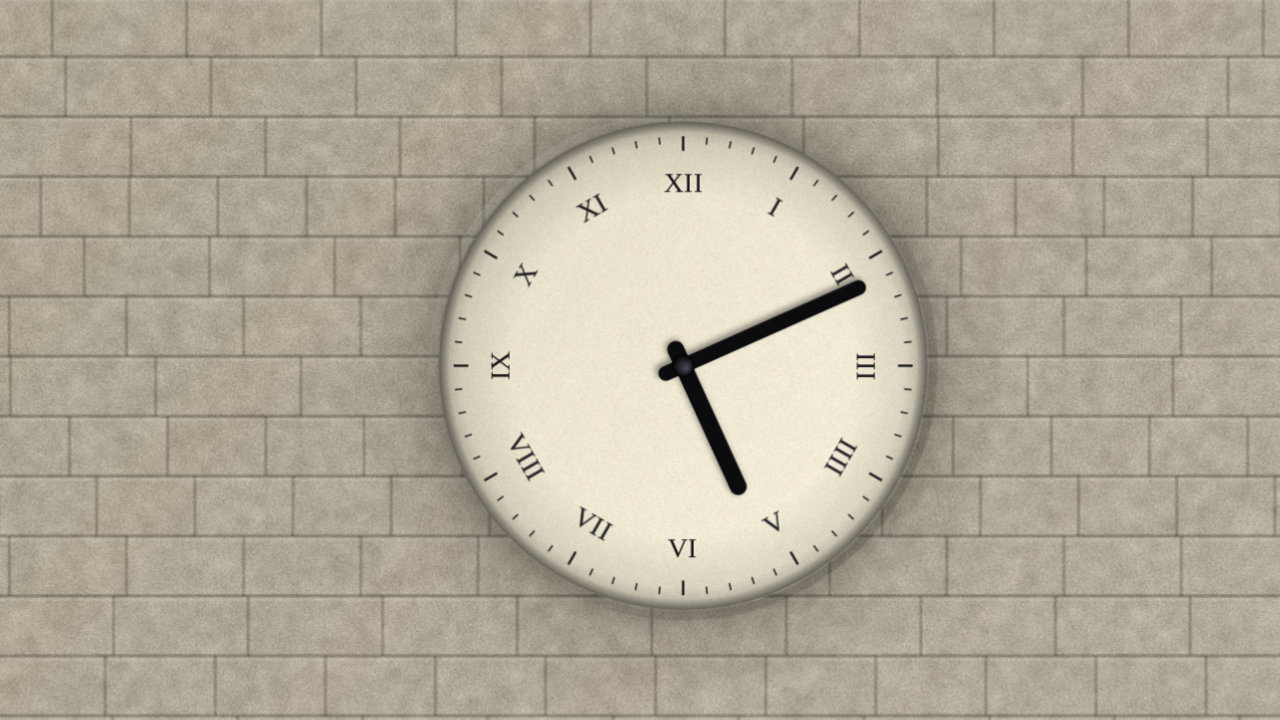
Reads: 5:11
